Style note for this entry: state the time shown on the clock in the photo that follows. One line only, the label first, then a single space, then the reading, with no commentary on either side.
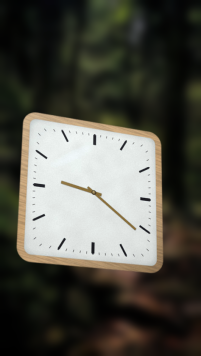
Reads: 9:21
